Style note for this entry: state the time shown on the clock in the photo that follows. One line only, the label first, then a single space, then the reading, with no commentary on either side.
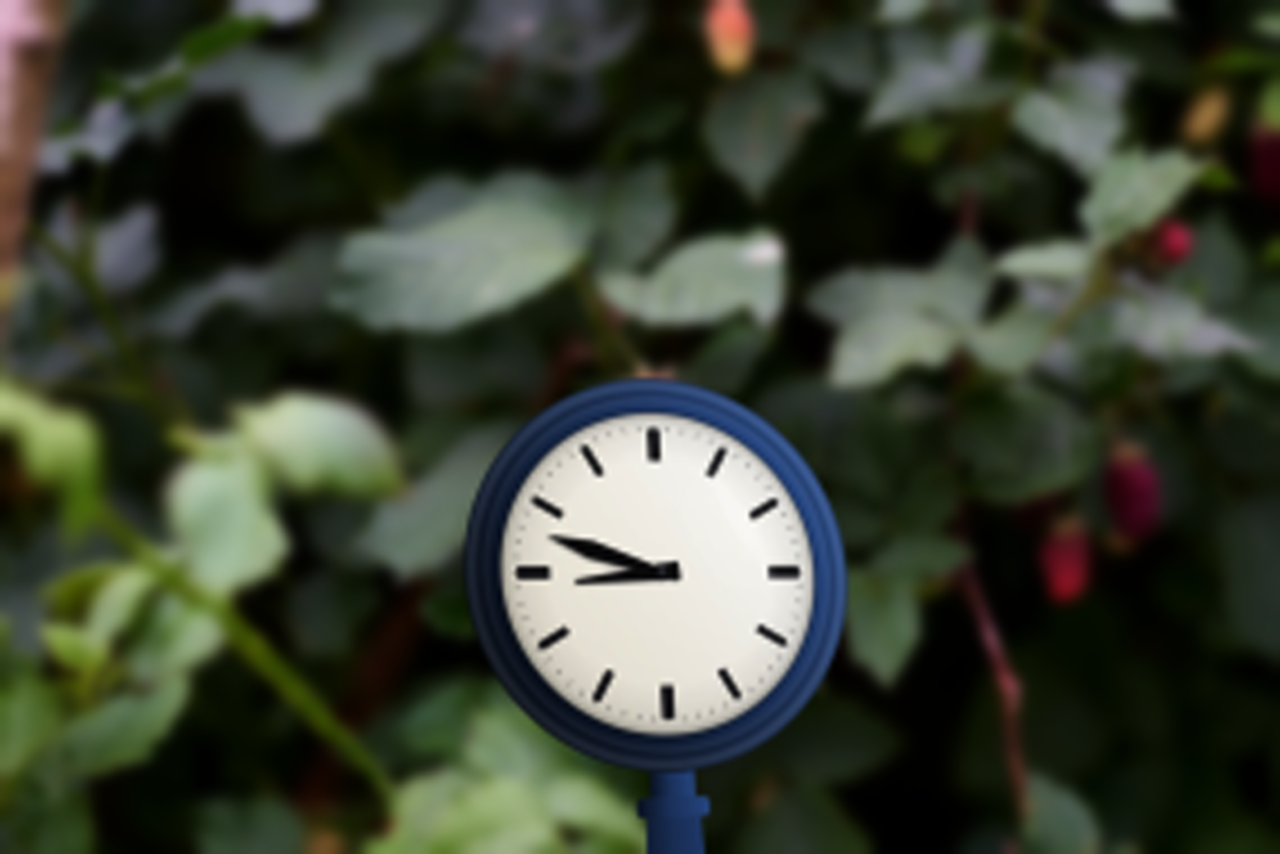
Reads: 8:48
